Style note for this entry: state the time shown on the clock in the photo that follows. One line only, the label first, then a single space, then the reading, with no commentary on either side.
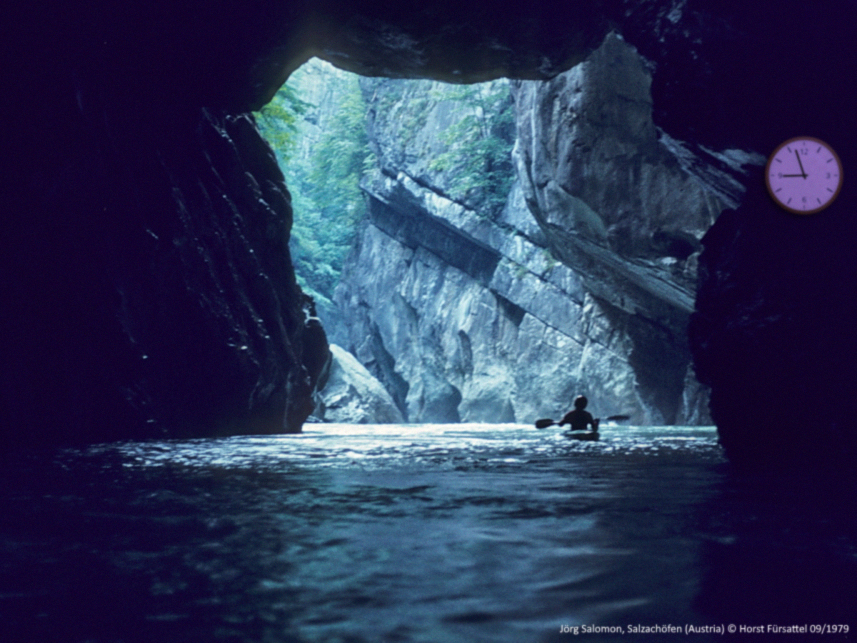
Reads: 8:57
